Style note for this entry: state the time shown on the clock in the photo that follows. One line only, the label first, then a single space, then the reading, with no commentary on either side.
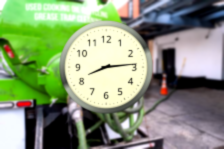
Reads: 8:14
